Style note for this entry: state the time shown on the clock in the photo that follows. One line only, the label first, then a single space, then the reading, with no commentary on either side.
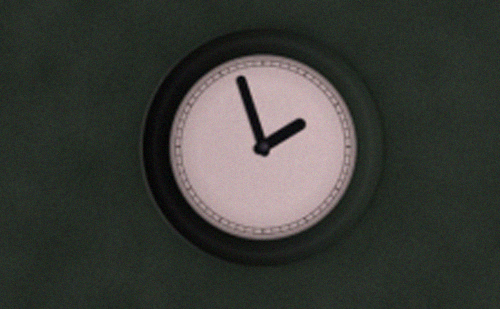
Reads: 1:57
